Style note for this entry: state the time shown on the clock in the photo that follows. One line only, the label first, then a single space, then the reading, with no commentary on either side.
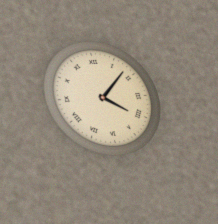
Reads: 4:08
